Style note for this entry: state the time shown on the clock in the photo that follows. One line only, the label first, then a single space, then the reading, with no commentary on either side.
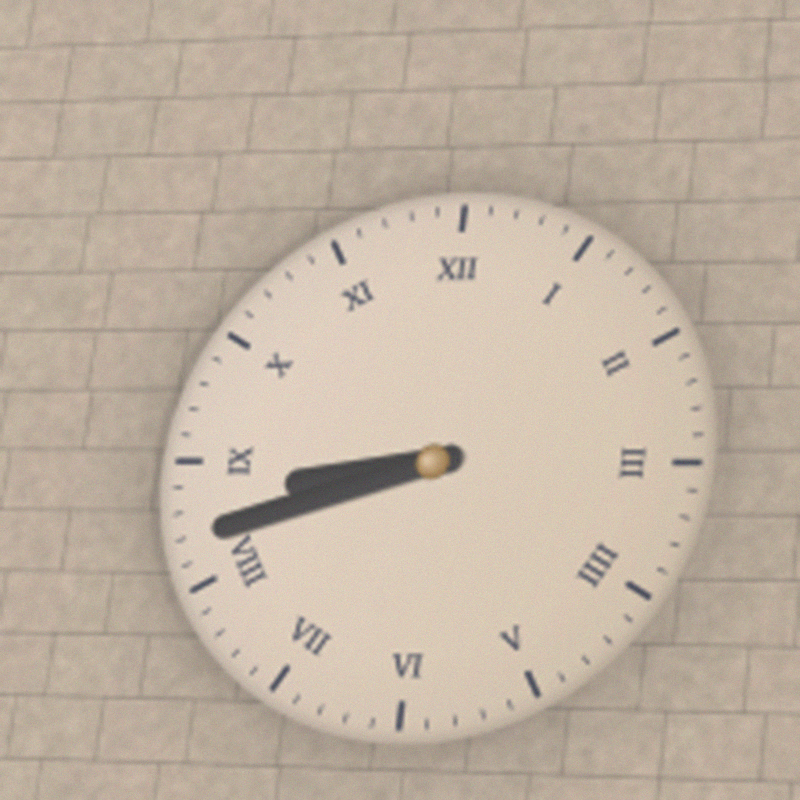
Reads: 8:42
